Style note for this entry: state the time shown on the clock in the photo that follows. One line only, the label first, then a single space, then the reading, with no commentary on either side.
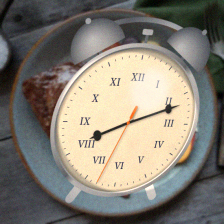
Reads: 8:11:33
